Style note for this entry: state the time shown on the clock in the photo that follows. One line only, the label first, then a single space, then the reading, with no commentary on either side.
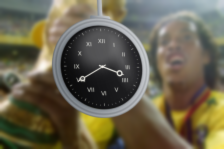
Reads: 3:40
